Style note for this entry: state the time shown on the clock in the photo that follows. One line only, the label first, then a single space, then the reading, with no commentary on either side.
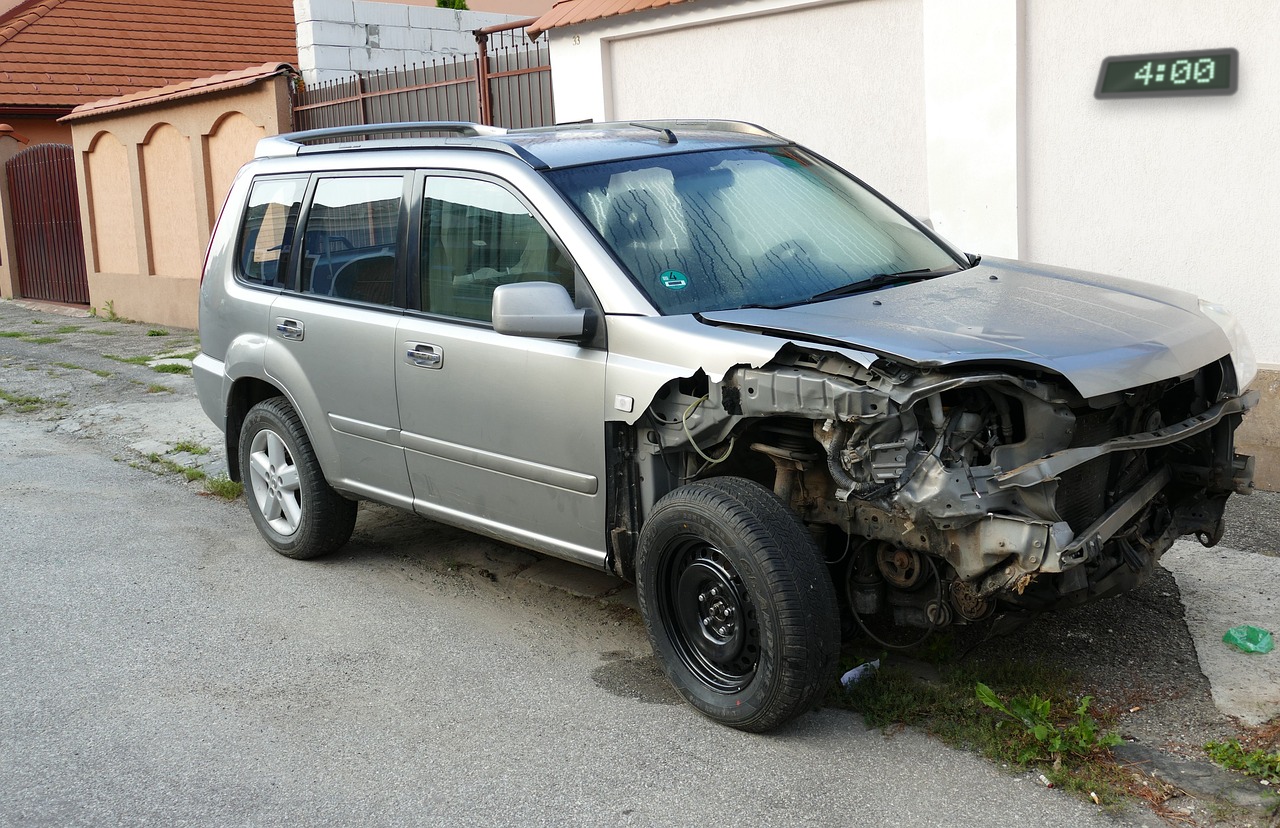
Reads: 4:00
